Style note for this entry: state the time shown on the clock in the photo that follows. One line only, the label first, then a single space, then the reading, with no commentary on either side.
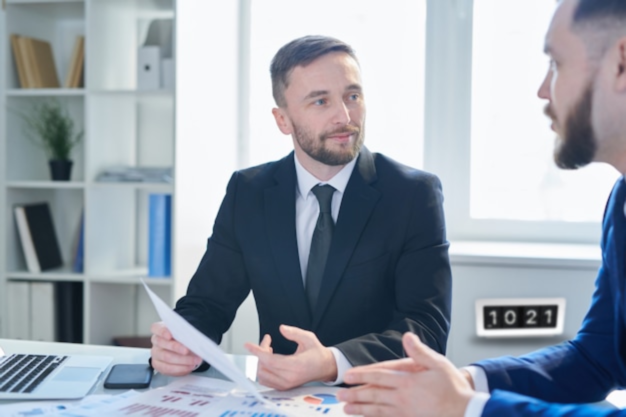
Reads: 10:21
